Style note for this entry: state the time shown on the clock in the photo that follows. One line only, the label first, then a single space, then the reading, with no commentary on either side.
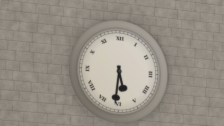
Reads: 5:31
